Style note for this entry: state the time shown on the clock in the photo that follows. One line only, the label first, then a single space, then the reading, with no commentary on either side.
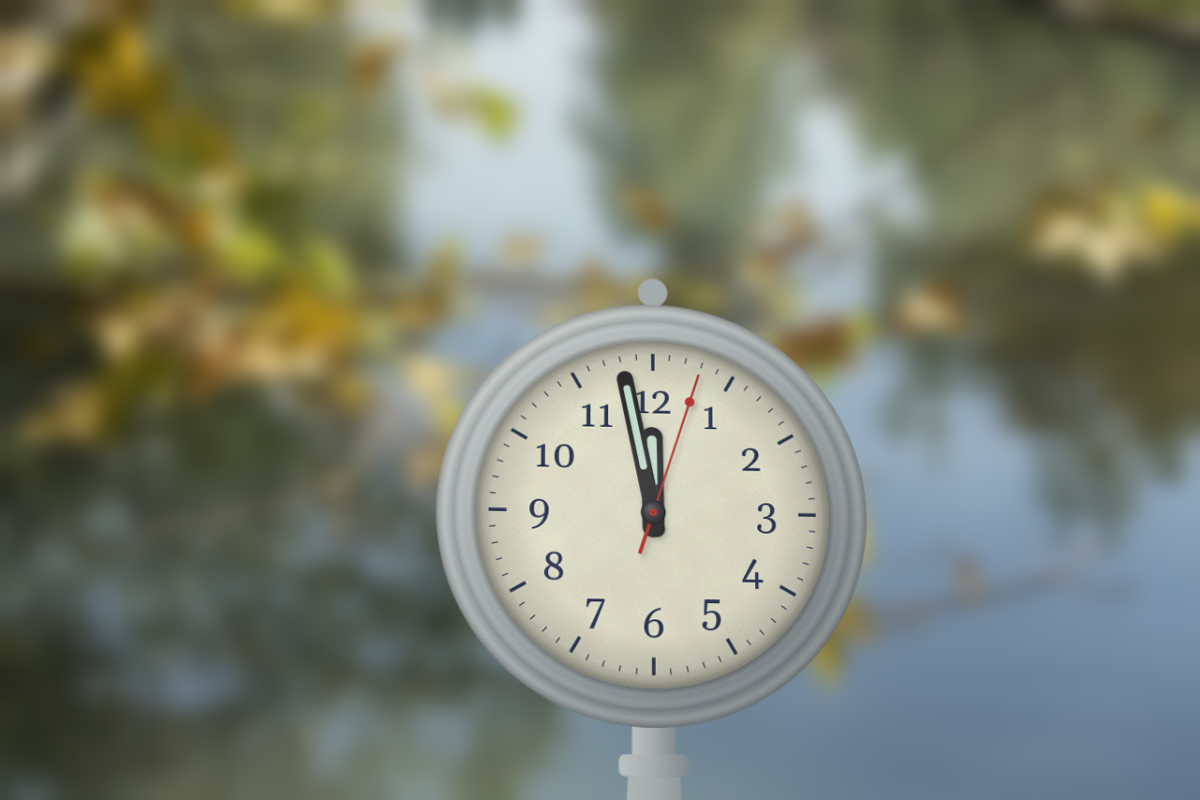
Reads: 11:58:03
